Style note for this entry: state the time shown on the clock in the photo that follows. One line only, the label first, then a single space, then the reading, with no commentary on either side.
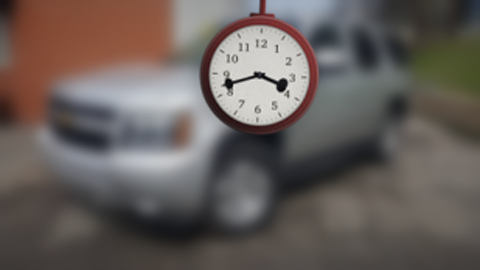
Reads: 3:42
